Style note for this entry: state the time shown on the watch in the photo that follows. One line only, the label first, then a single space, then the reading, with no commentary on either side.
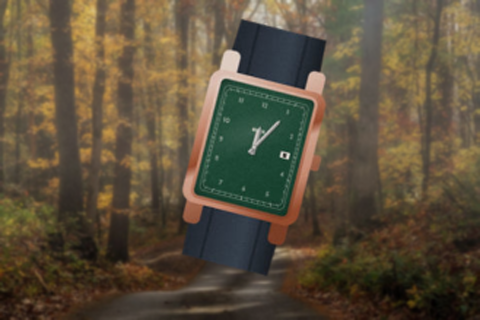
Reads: 12:05
